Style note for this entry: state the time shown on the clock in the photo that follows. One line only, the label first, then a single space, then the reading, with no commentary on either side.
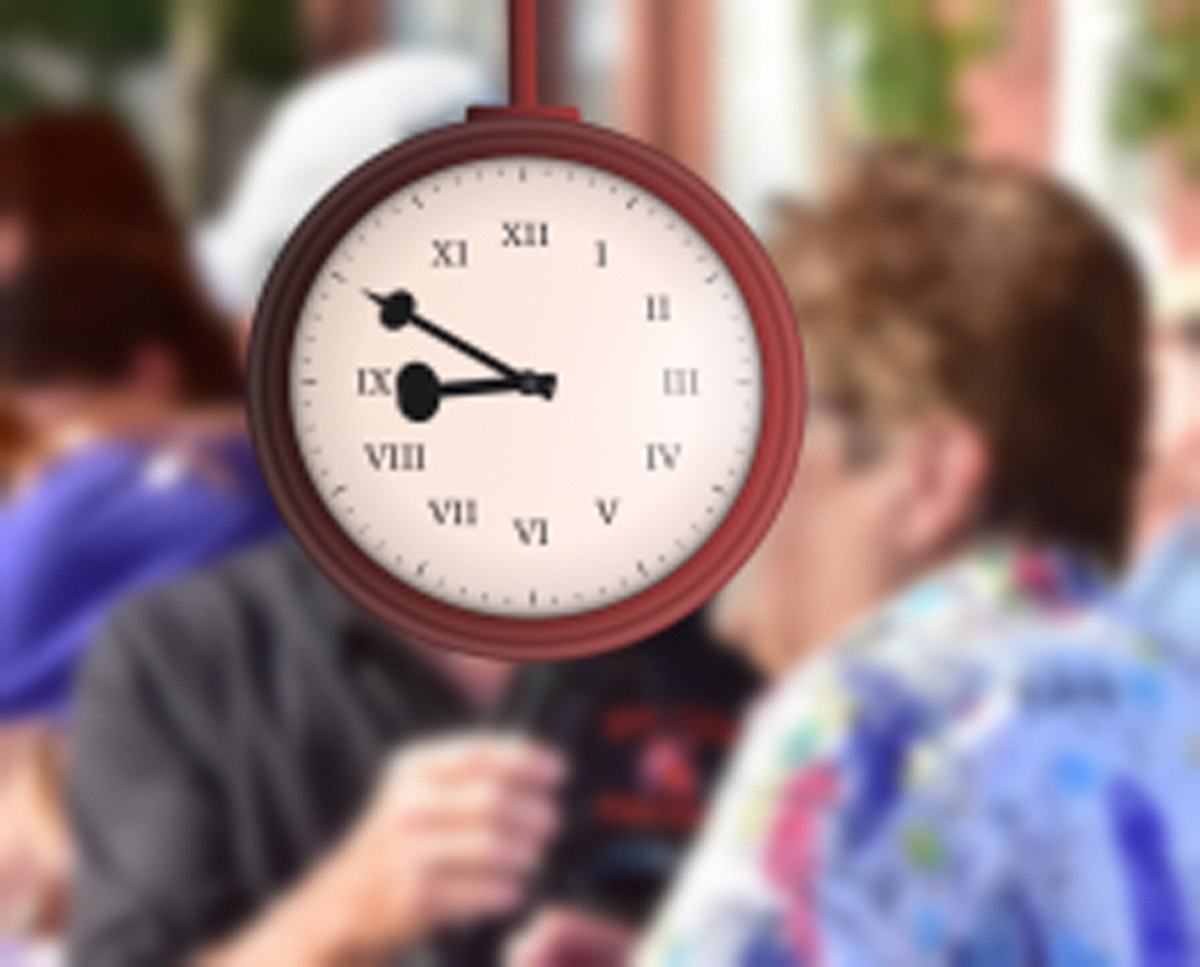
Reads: 8:50
